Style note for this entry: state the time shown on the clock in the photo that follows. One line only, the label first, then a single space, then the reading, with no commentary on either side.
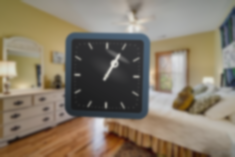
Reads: 1:05
